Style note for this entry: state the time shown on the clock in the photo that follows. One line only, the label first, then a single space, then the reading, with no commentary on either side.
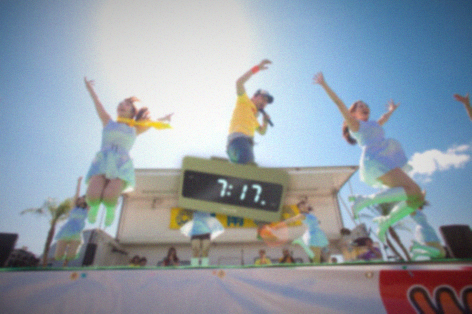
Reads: 7:17
